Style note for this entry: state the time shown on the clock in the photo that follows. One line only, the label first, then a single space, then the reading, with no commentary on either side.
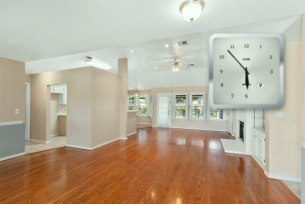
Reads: 5:53
